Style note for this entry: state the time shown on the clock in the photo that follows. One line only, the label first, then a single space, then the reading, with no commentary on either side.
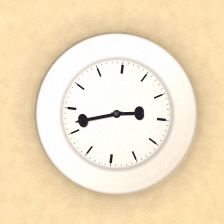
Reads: 2:42
